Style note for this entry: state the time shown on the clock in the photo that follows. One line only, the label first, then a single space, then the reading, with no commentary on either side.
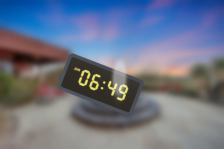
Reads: 6:49
